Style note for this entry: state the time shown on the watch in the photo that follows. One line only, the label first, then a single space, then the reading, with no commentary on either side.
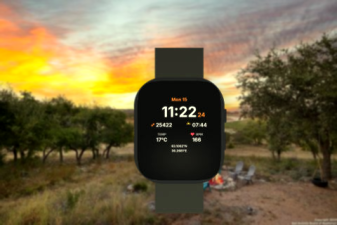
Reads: 11:22
